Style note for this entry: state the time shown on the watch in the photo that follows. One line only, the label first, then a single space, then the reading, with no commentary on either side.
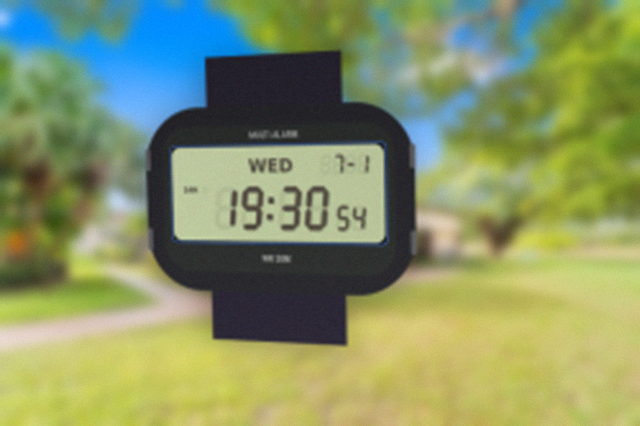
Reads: 19:30:54
